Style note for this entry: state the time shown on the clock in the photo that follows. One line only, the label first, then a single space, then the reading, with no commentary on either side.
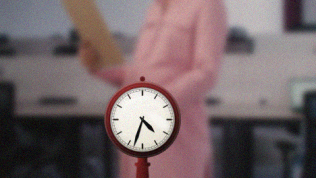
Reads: 4:33
